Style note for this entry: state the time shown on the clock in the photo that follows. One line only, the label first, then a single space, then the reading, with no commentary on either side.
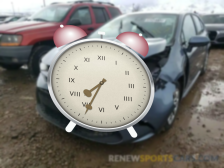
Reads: 7:34
